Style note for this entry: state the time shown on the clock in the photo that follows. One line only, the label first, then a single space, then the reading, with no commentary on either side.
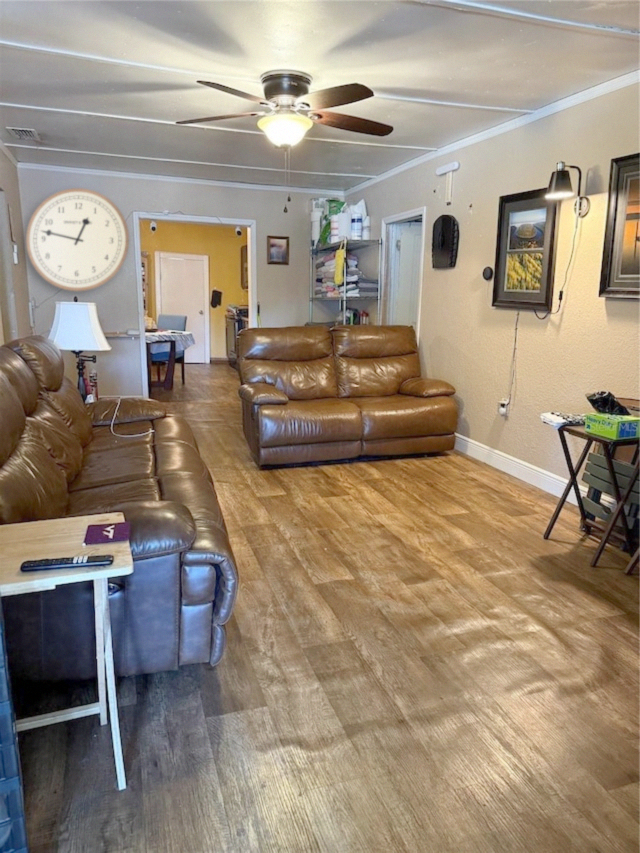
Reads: 12:47
